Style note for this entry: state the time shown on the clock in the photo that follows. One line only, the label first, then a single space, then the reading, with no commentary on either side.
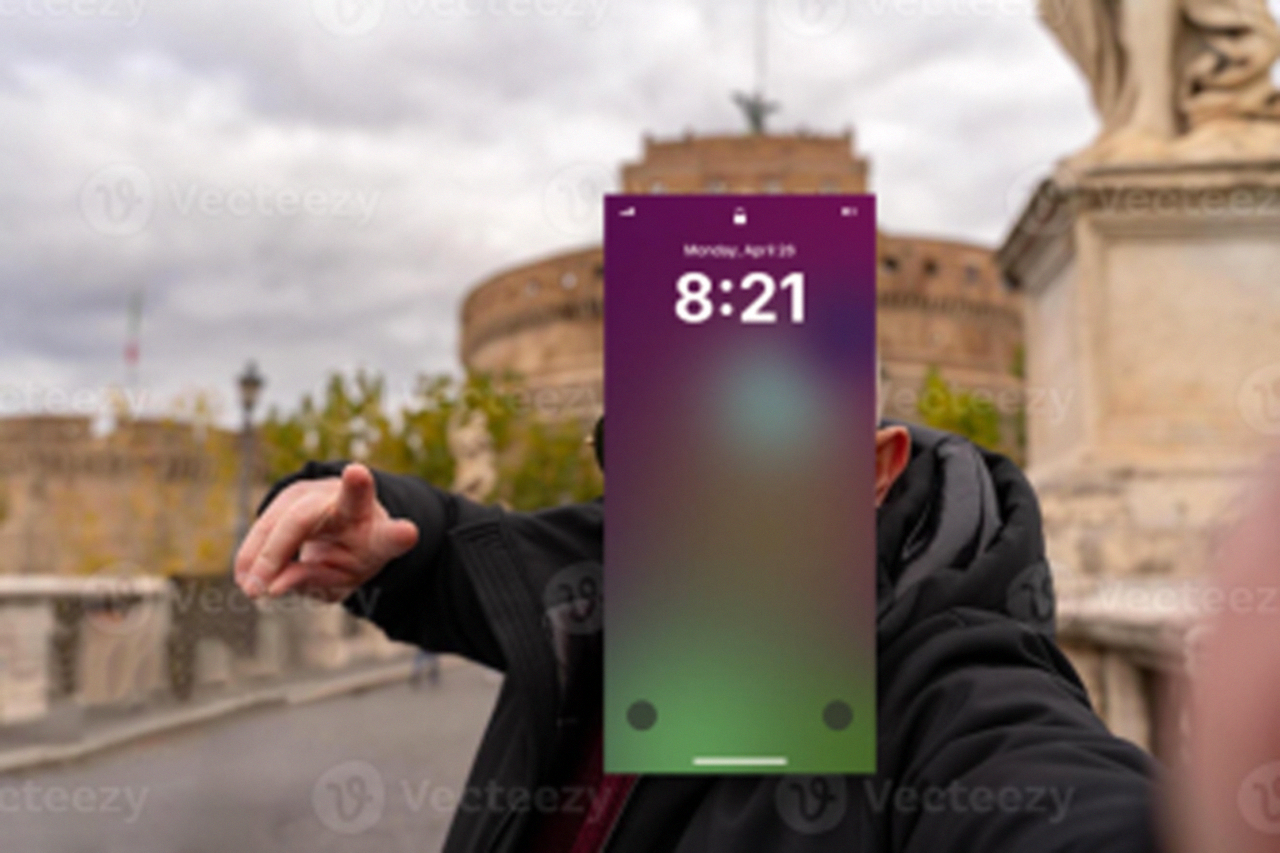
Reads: 8:21
